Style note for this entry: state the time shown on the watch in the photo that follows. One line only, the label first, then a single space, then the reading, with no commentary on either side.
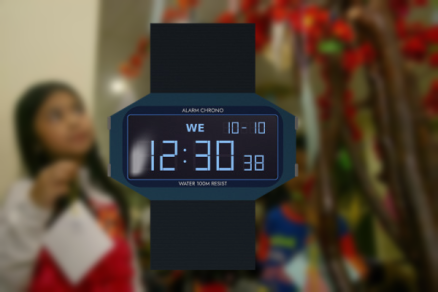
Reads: 12:30:38
